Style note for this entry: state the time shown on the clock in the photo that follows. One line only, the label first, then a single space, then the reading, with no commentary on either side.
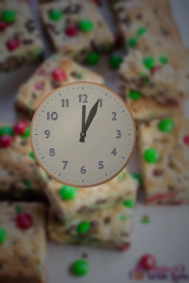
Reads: 12:04
